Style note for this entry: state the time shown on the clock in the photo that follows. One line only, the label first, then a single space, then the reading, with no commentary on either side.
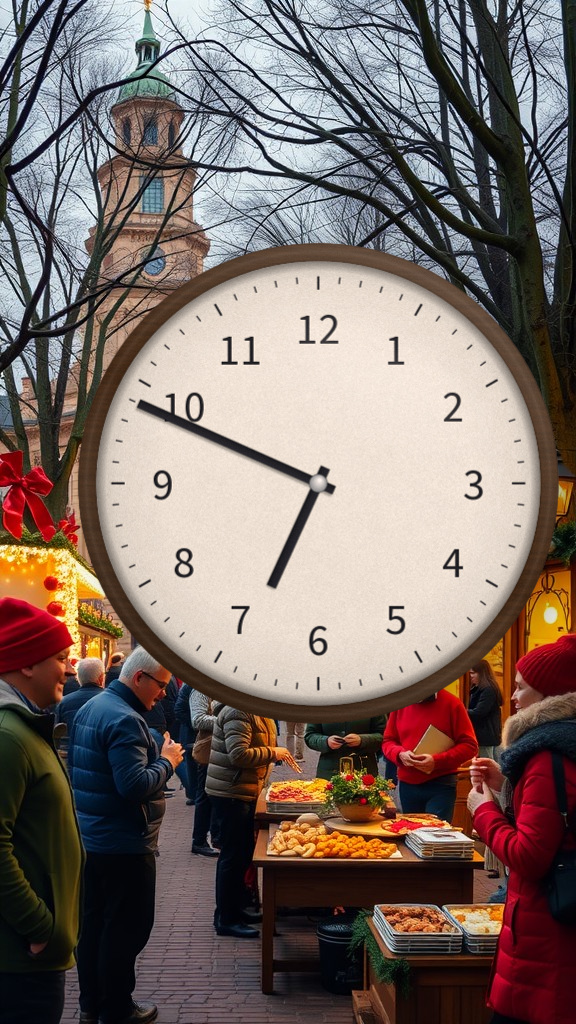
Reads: 6:49
